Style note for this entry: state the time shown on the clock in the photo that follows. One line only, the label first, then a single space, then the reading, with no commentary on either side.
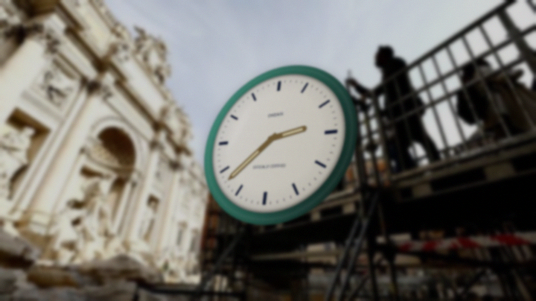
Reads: 2:38
